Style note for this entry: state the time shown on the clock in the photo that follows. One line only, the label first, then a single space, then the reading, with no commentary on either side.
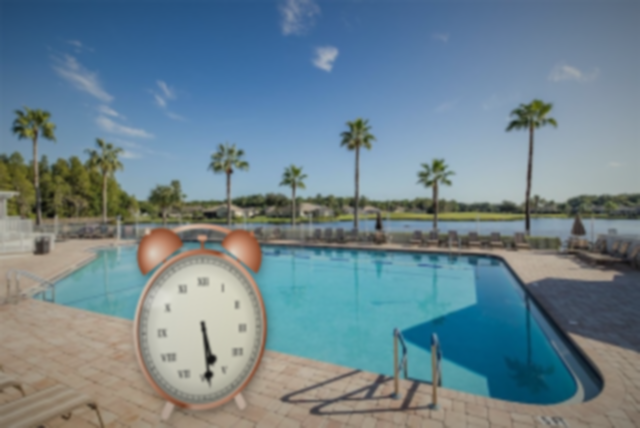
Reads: 5:29
